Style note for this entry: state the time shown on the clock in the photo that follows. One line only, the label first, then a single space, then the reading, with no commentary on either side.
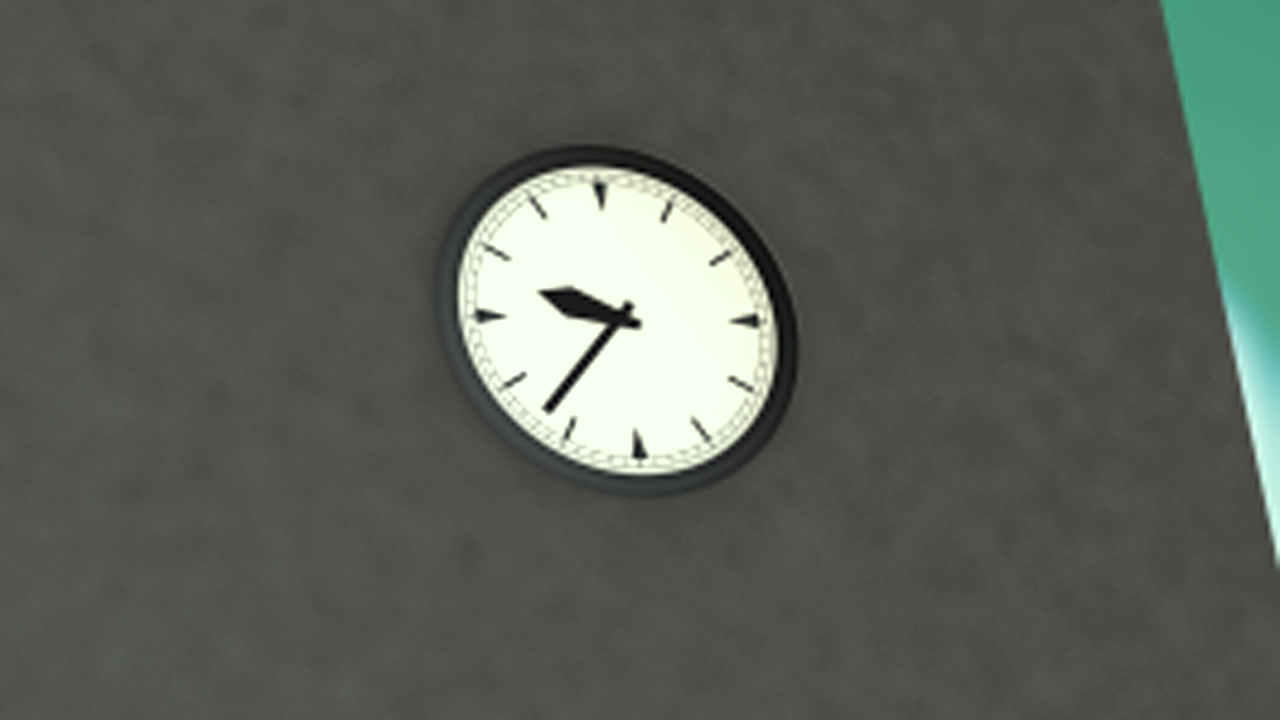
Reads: 9:37
